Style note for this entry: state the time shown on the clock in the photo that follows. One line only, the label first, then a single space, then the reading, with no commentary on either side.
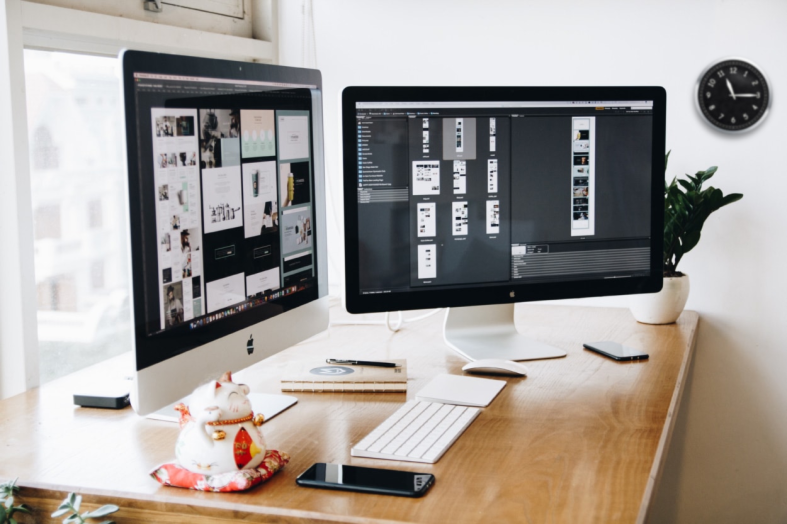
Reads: 11:15
